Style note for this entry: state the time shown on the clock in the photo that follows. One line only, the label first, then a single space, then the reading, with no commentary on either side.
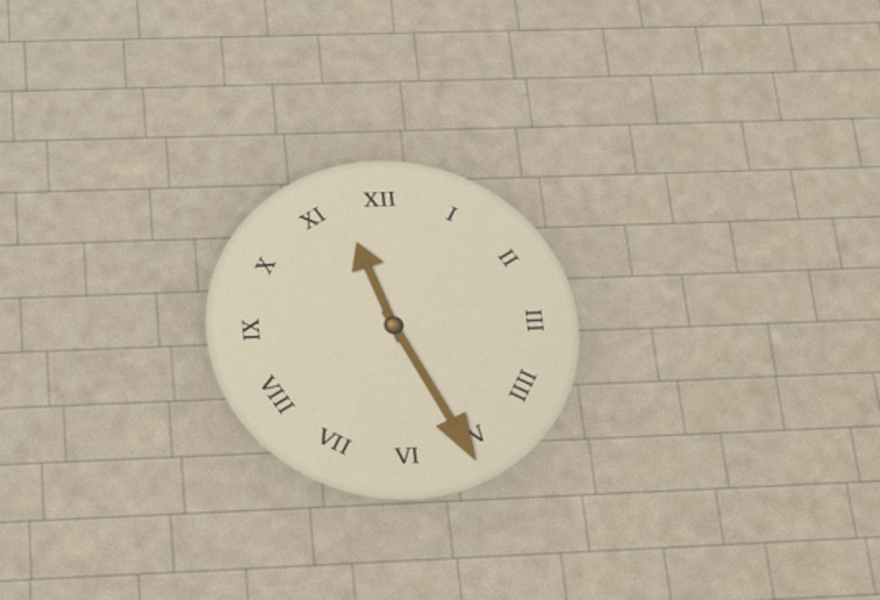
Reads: 11:26
